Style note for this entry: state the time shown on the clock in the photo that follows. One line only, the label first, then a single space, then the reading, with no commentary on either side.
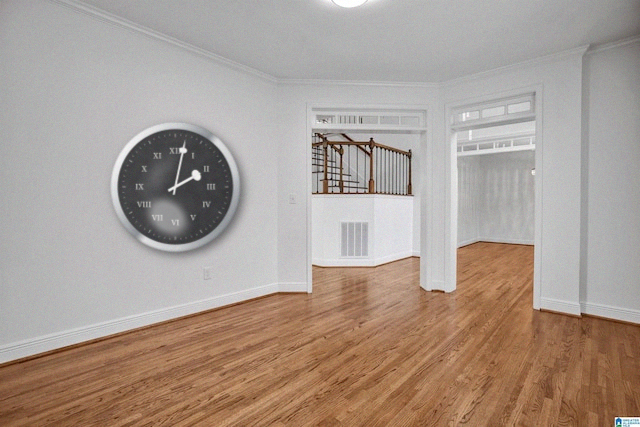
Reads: 2:02
